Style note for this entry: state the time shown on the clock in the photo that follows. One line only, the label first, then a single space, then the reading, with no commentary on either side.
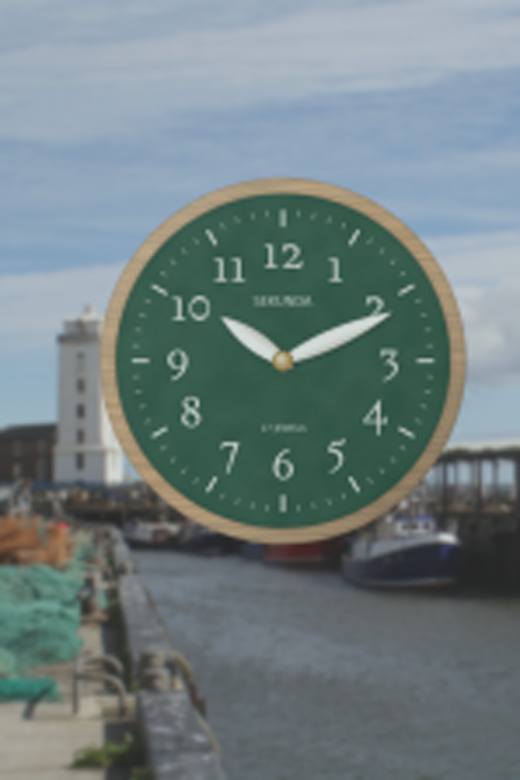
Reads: 10:11
